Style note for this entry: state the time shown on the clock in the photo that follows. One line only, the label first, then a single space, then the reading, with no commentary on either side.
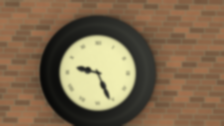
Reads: 9:26
